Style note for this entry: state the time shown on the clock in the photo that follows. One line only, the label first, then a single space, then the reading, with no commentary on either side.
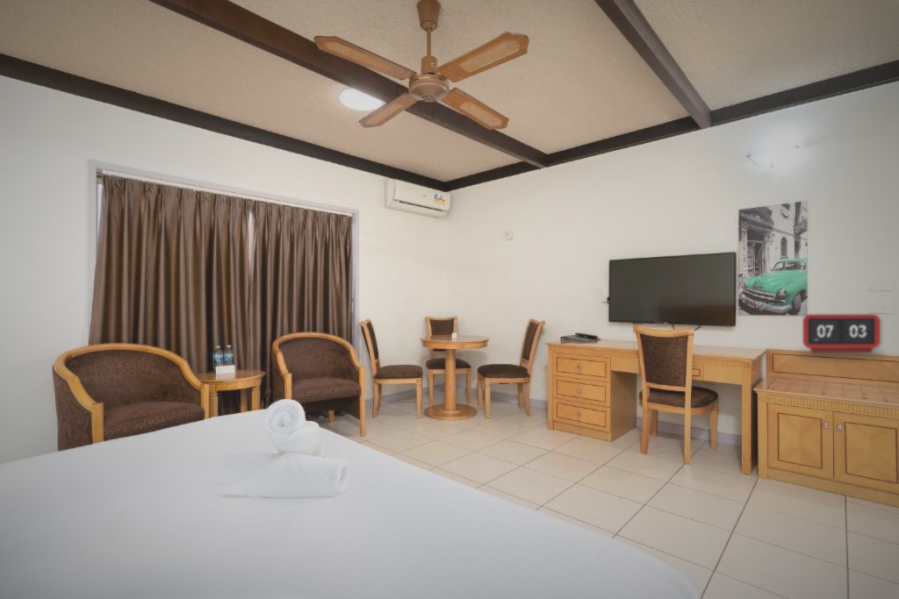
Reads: 7:03
